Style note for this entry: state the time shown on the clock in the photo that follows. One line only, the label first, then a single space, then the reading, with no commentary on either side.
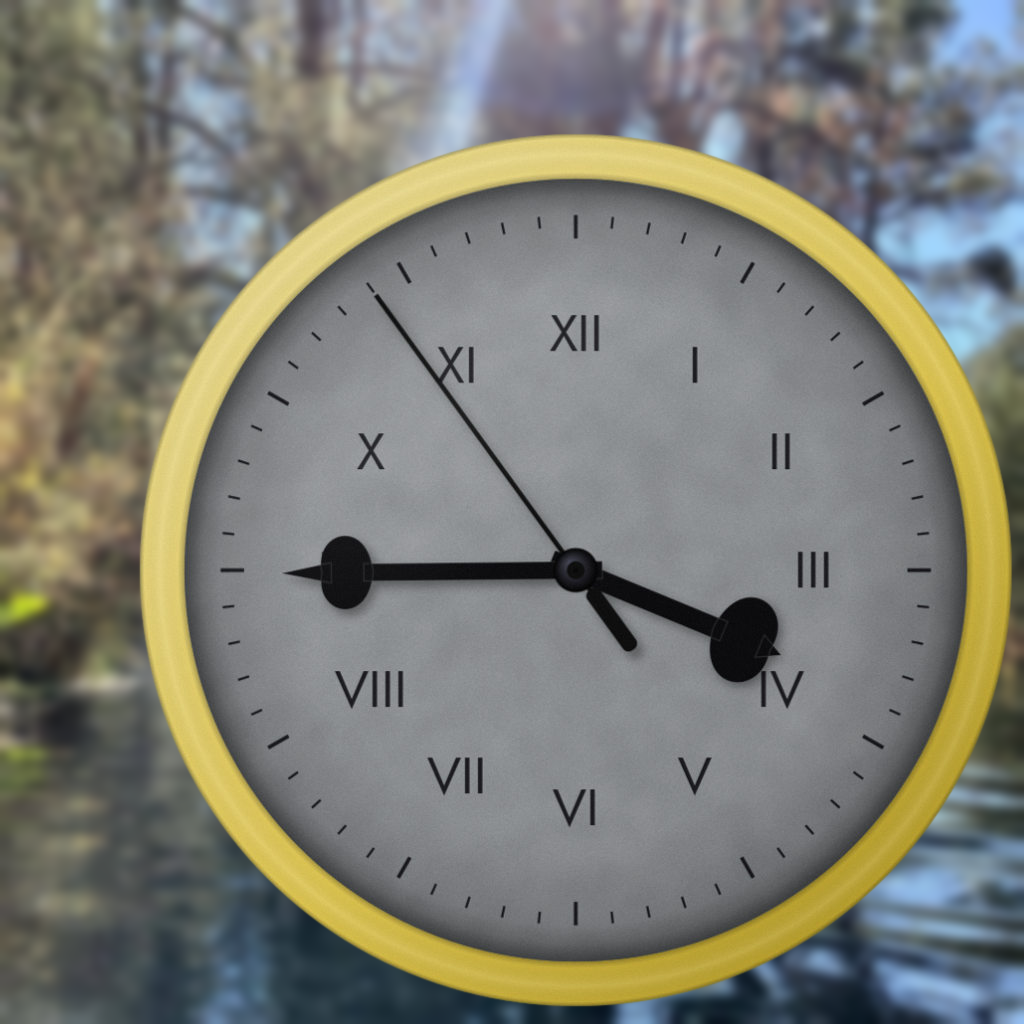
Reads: 3:44:54
